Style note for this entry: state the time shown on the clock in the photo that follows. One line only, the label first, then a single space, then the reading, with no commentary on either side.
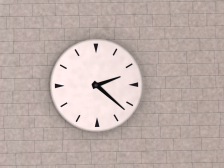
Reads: 2:22
